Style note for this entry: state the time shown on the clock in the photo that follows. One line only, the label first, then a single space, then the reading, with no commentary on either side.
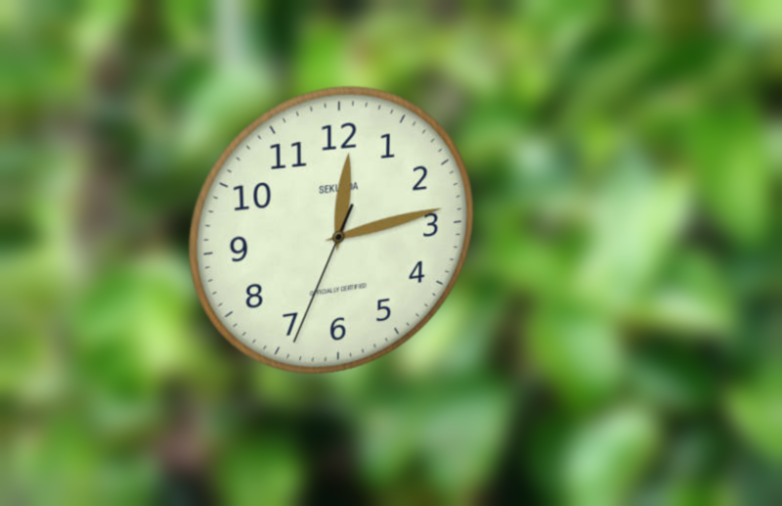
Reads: 12:13:34
